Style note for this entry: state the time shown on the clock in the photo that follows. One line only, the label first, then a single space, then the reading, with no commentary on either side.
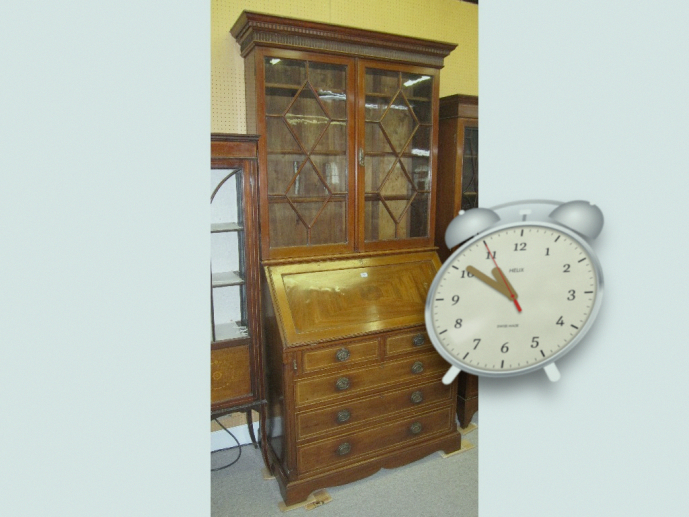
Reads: 10:50:55
